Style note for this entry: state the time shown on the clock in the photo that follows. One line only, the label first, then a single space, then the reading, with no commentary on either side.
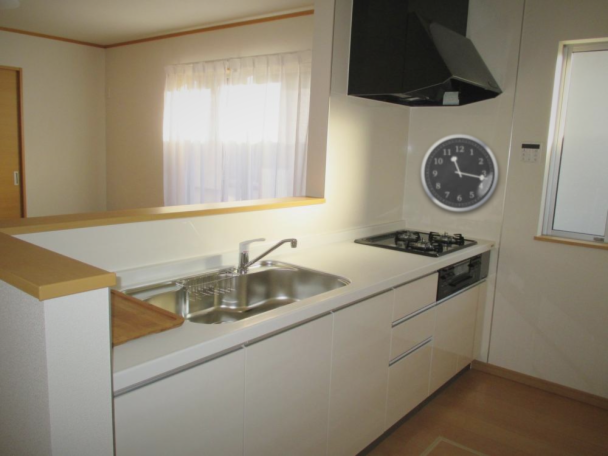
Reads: 11:17
